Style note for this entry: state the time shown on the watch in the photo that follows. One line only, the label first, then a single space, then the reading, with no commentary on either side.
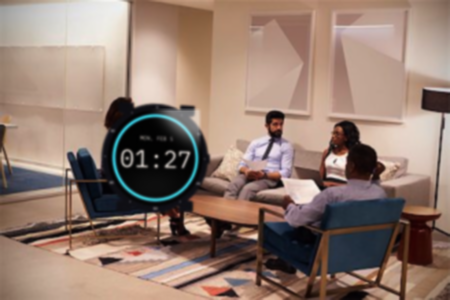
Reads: 1:27
